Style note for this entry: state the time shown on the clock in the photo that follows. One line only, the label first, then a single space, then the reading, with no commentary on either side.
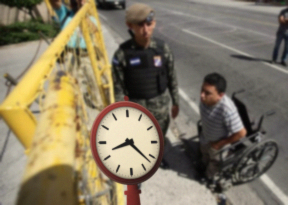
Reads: 8:22
